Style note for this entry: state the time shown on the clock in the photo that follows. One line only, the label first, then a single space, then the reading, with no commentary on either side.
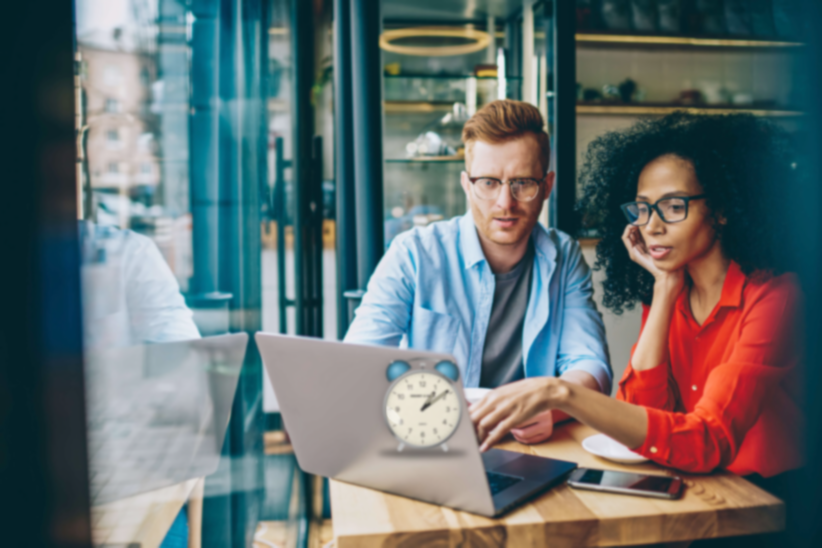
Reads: 1:09
